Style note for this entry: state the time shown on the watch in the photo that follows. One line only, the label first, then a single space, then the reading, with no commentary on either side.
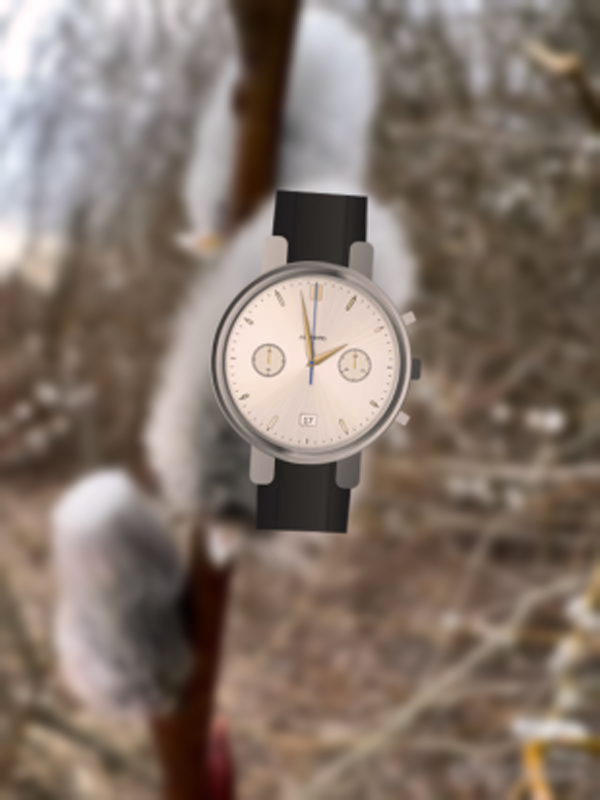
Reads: 1:58
